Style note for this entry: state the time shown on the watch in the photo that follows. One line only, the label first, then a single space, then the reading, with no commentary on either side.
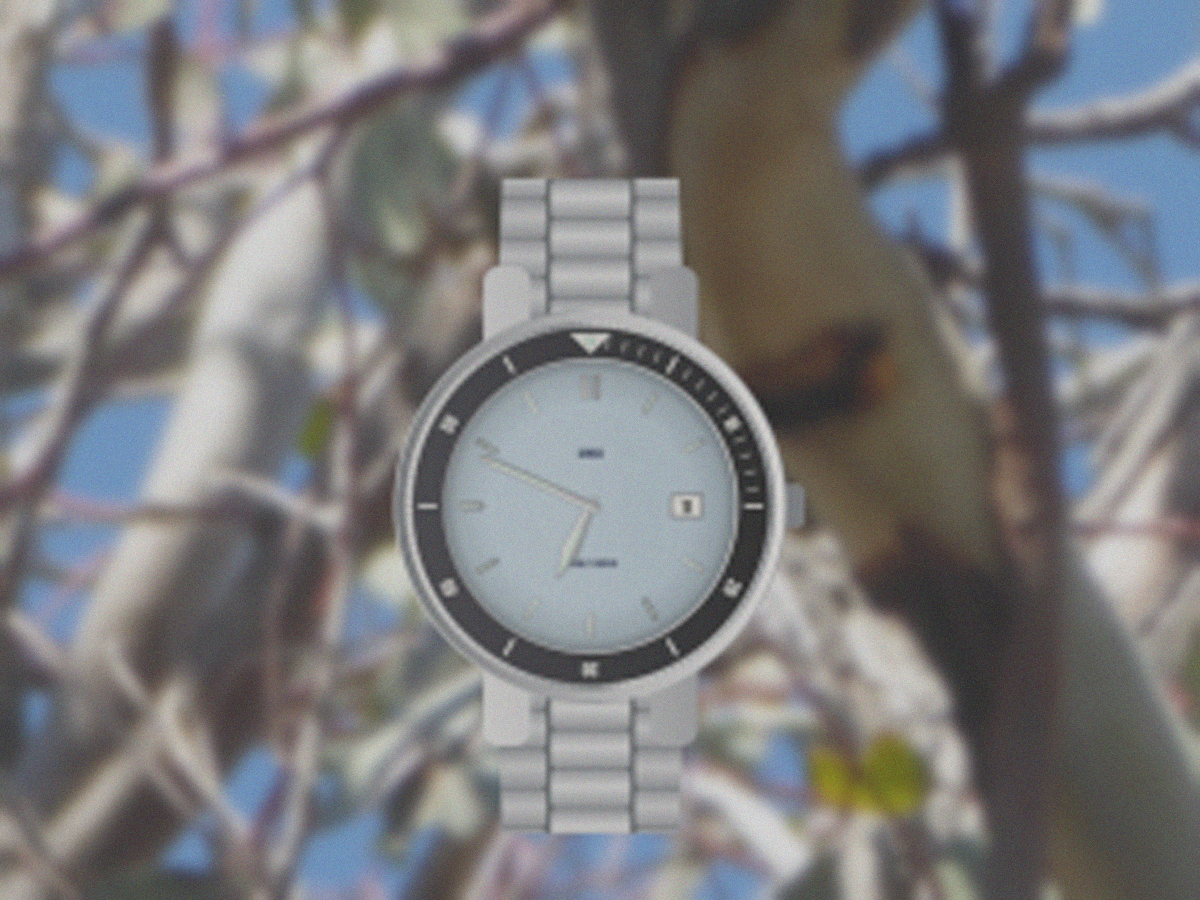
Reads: 6:49
